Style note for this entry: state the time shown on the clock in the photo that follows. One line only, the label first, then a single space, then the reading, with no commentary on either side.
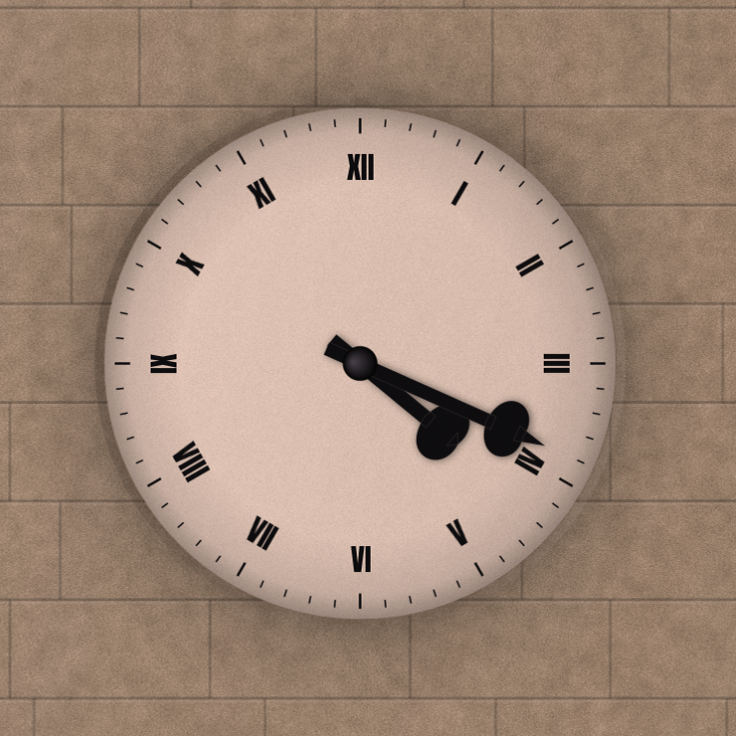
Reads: 4:19
